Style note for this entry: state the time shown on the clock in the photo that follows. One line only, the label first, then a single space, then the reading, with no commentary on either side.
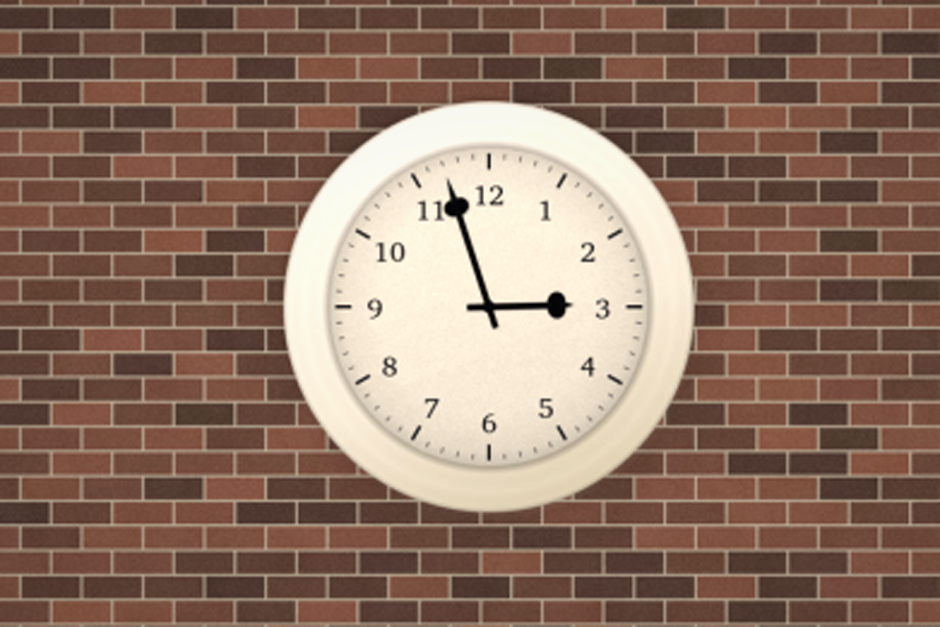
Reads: 2:57
